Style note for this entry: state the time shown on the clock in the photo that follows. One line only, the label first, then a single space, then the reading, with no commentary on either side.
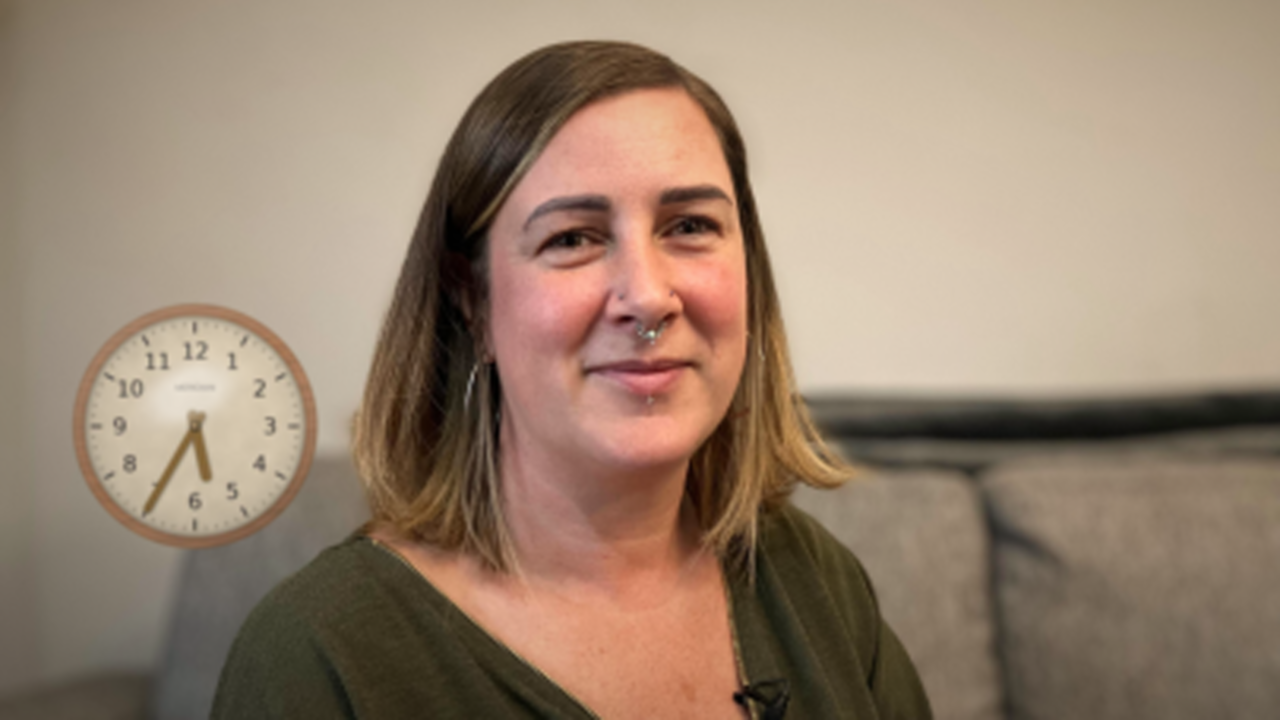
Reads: 5:35
